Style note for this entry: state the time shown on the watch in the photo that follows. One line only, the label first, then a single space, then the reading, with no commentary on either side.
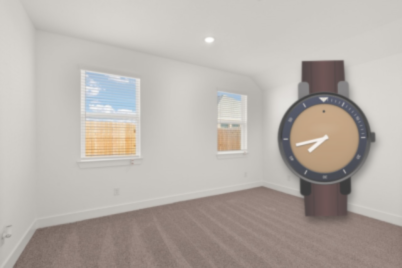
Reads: 7:43
